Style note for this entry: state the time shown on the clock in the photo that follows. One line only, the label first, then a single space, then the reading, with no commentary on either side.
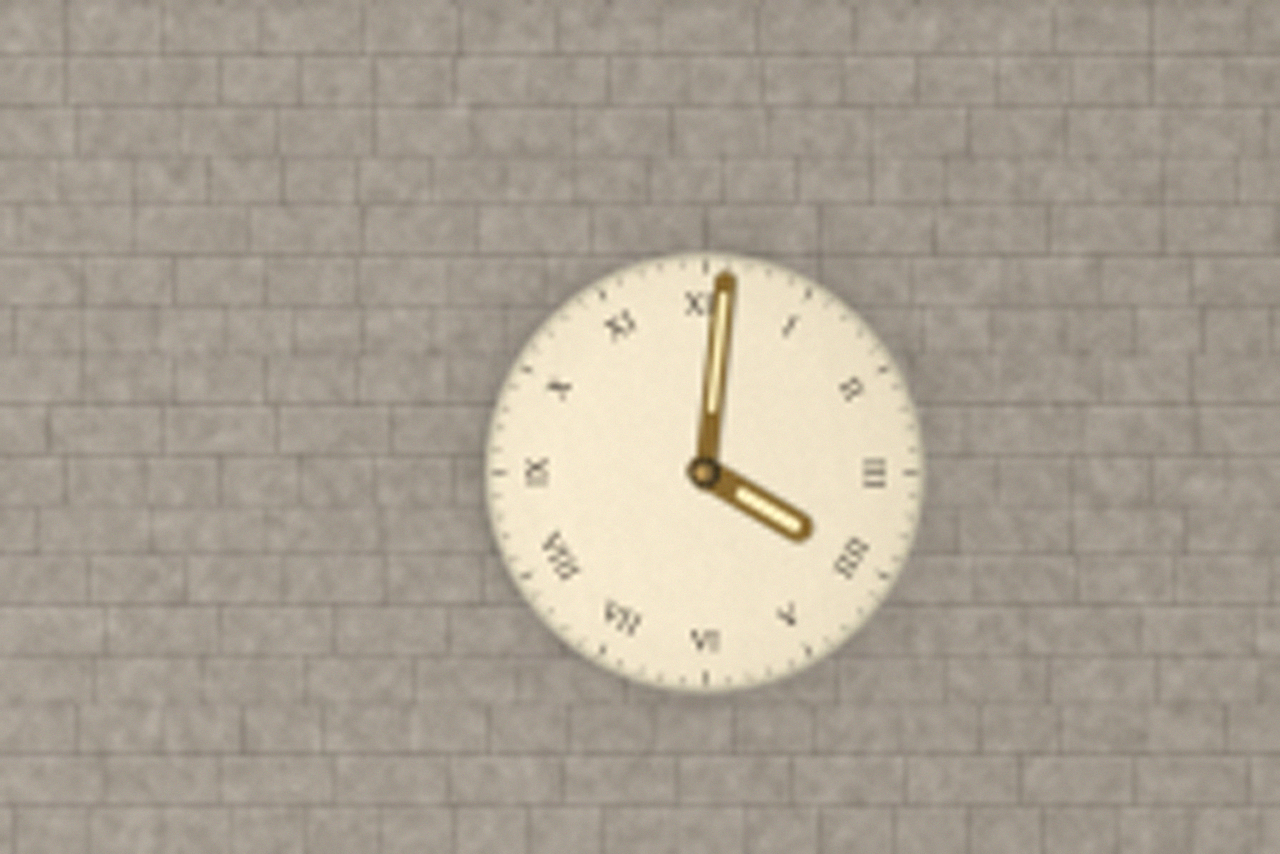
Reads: 4:01
